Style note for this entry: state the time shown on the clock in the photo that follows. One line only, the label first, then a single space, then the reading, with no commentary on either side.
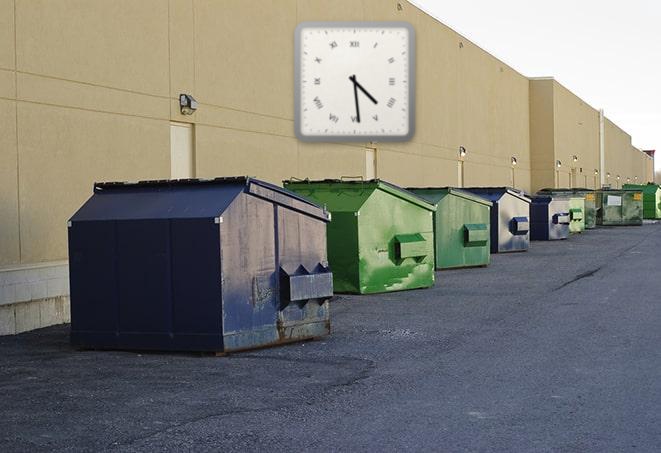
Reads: 4:29
